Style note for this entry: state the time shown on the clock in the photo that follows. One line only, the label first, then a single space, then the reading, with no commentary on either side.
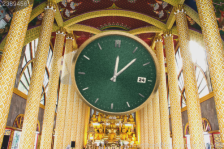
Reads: 12:07
